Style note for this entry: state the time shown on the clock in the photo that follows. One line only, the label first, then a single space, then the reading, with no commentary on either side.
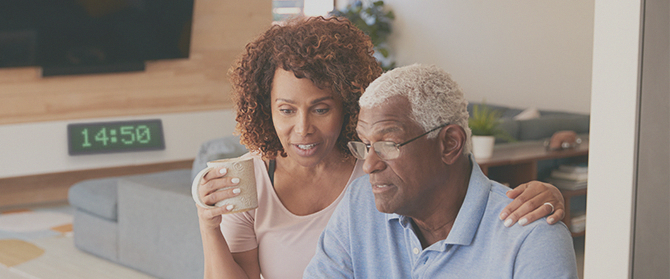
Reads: 14:50
